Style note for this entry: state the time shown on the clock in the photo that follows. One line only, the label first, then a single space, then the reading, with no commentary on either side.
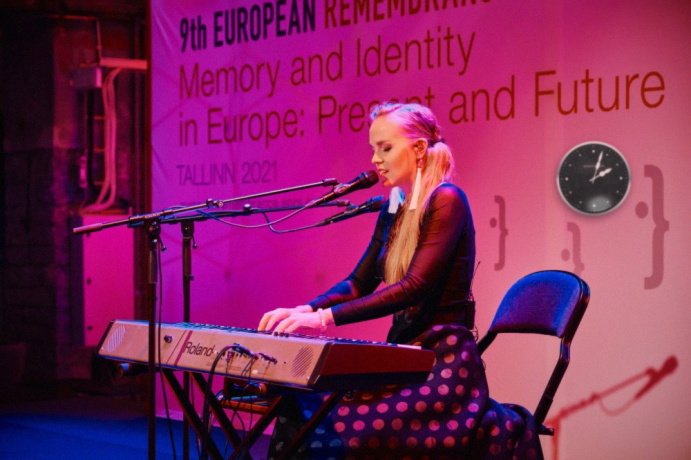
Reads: 2:03
